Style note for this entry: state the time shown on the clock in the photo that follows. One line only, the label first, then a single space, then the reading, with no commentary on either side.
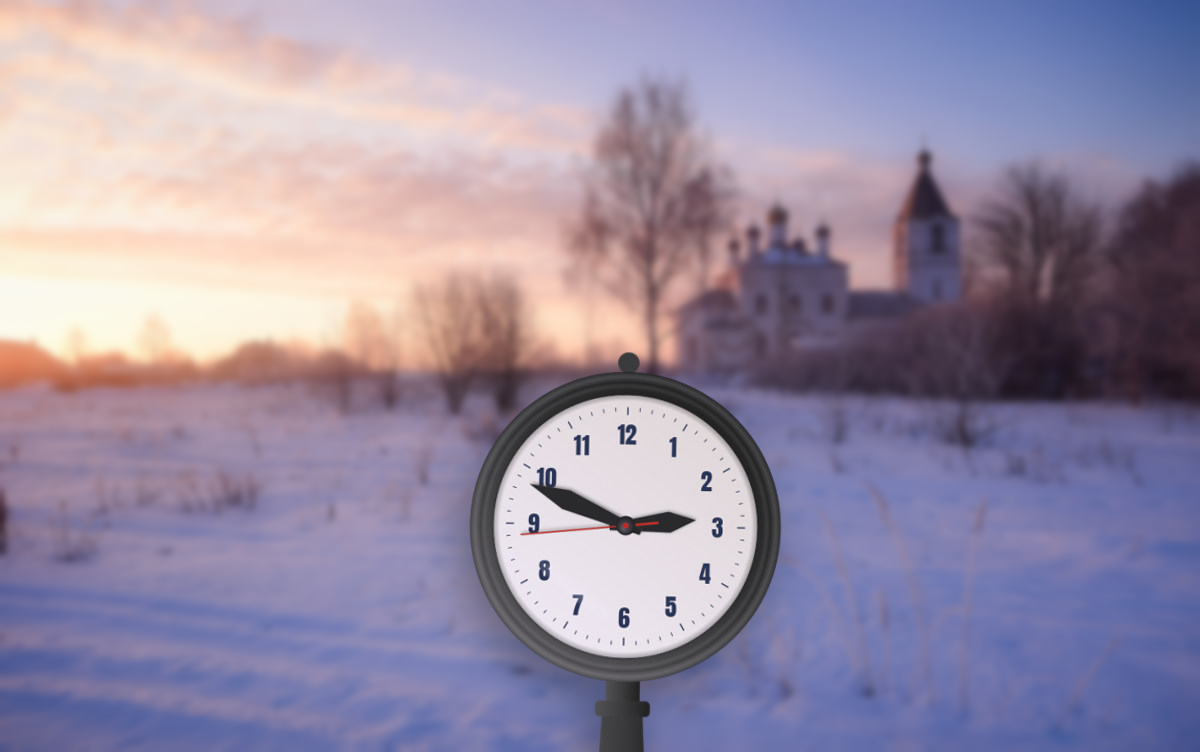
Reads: 2:48:44
